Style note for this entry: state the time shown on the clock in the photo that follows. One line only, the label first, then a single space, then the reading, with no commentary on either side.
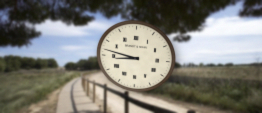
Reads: 8:47
